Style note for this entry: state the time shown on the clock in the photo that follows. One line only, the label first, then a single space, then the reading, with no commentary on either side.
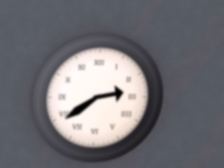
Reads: 2:39
